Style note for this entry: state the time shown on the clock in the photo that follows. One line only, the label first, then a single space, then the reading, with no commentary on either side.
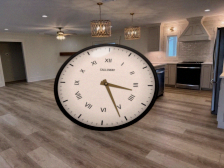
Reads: 3:26
